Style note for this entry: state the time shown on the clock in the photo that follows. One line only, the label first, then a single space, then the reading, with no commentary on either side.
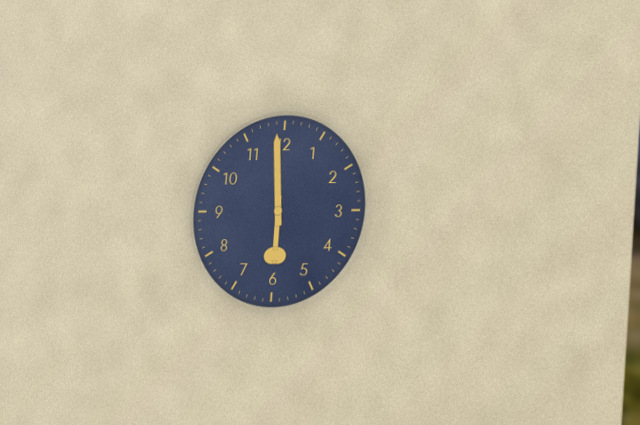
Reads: 5:59
